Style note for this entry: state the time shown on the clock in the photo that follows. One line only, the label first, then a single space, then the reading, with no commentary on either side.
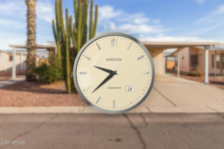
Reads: 9:38
